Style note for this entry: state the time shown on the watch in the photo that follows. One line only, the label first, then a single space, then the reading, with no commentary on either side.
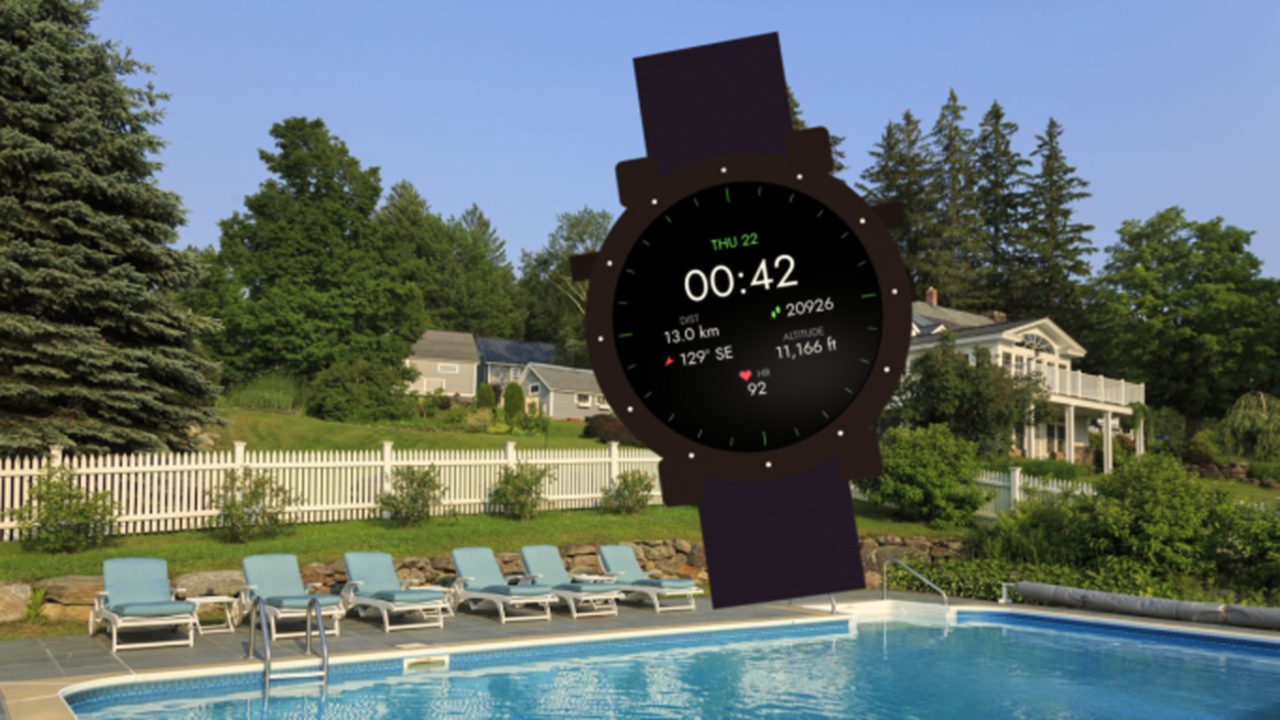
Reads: 0:42
